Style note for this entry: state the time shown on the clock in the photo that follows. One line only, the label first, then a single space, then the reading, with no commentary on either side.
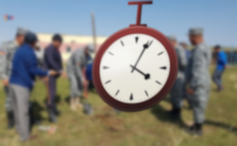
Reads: 4:04
